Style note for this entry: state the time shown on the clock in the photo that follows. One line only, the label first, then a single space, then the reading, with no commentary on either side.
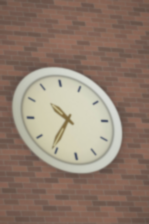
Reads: 10:36
